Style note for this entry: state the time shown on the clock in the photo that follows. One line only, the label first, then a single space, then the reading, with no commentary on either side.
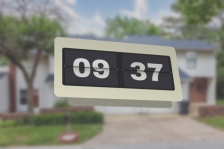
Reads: 9:37
